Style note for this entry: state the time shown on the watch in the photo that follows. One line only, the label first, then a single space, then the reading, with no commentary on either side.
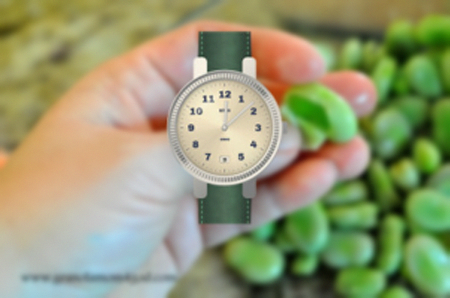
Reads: 12:08
